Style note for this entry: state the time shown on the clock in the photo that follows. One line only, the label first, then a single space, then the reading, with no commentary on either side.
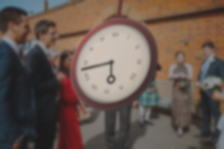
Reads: 5:43
